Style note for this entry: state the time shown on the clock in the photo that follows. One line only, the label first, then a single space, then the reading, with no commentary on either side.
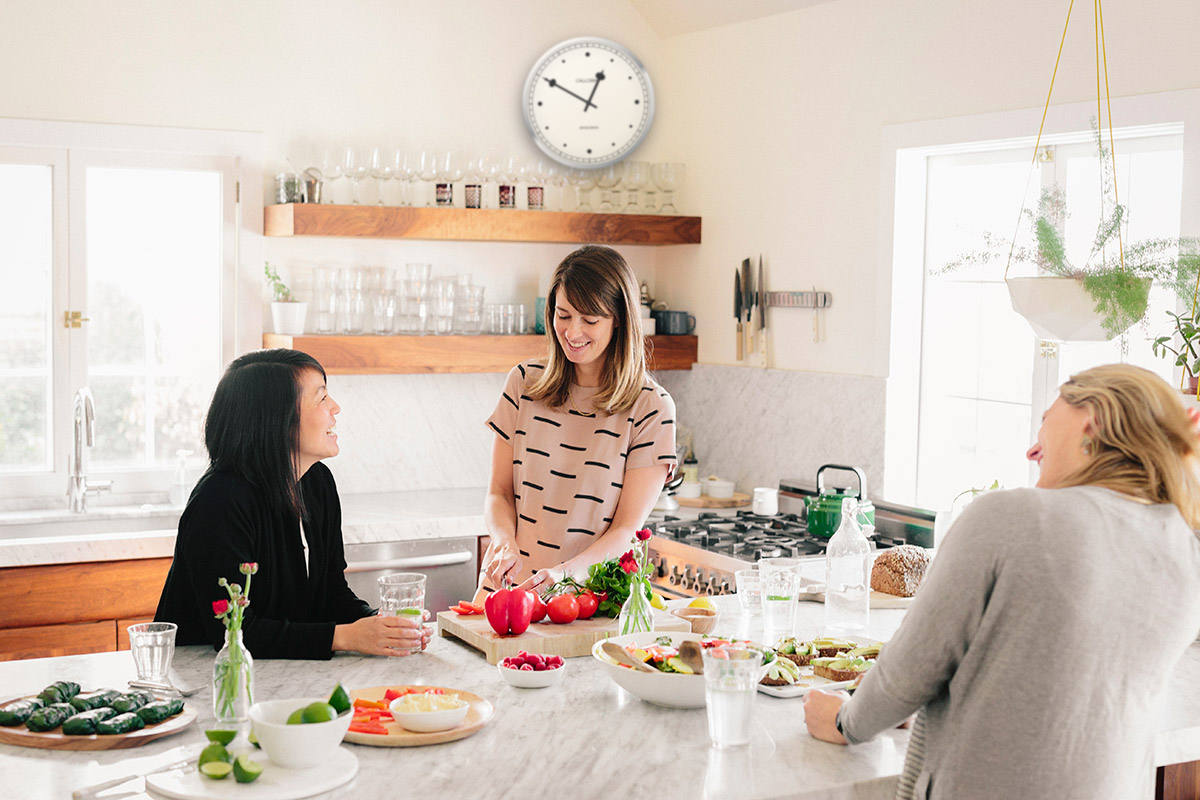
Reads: 12:50
